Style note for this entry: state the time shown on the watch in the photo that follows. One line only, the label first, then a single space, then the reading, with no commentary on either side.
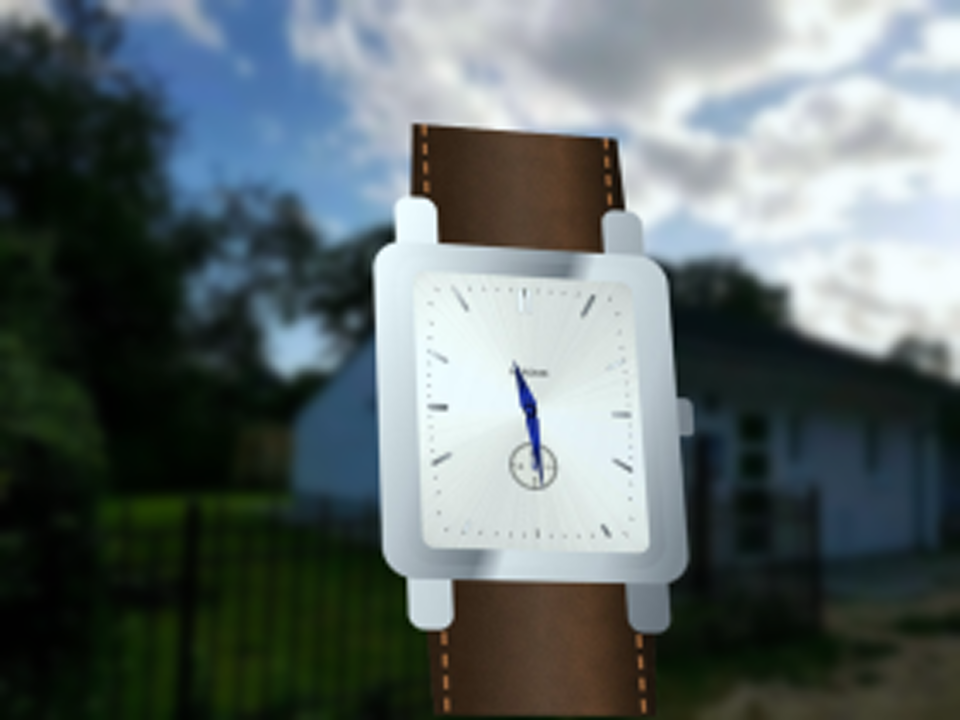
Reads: 11:29
